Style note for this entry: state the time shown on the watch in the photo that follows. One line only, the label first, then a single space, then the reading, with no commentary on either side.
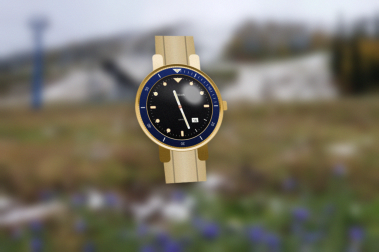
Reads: 11:27
